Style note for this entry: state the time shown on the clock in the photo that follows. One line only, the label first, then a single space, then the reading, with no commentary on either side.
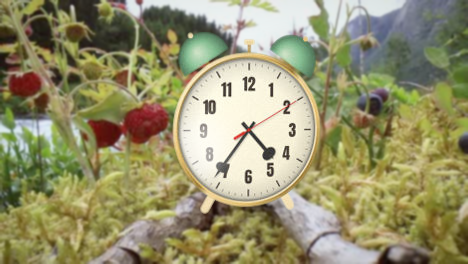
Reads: 4:36:10
